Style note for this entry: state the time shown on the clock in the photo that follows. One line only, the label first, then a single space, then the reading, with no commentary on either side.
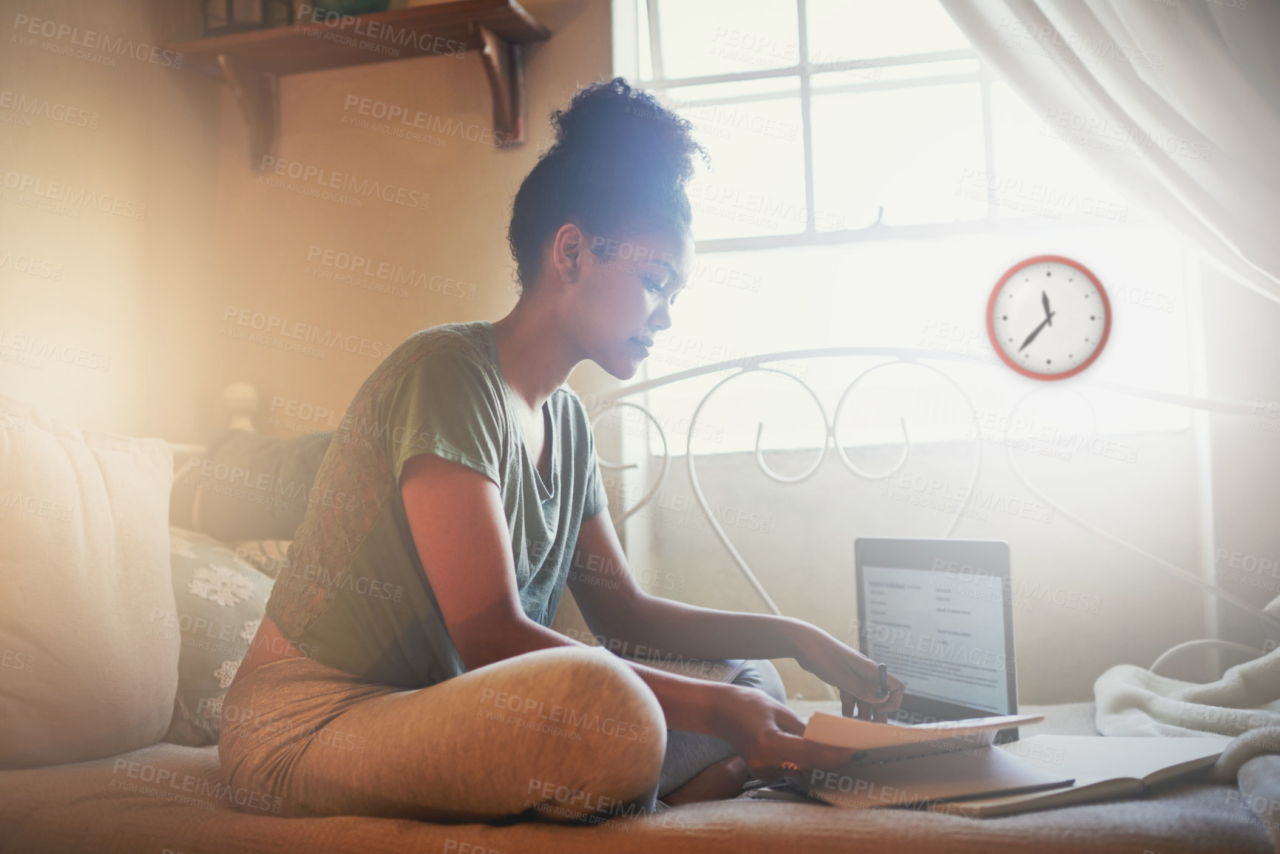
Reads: 11:37
